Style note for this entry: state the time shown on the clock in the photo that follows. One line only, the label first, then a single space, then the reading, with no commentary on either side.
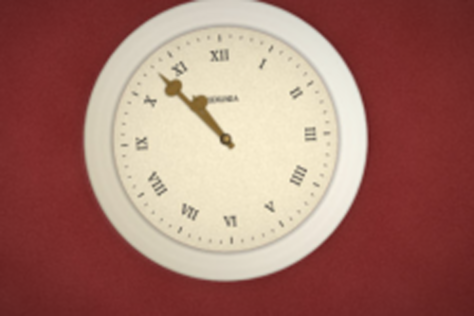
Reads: 10:53
